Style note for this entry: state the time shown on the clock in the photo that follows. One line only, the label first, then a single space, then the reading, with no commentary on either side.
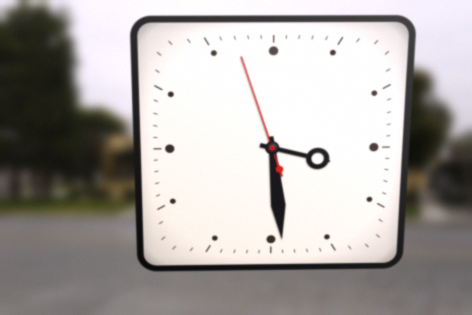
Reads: 3:28:57
